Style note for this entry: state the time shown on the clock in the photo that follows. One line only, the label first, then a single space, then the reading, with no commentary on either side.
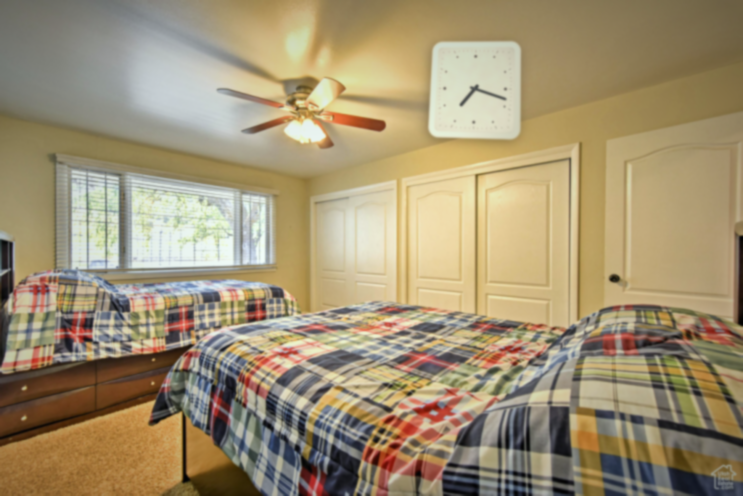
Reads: 7:18
